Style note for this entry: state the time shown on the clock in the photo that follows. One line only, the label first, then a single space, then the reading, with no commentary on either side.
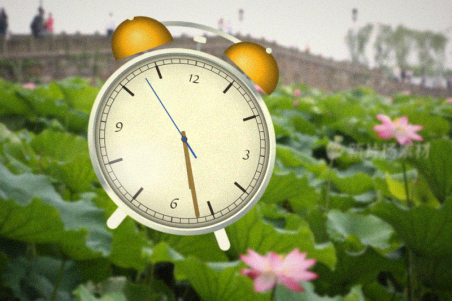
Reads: 5:26:53
